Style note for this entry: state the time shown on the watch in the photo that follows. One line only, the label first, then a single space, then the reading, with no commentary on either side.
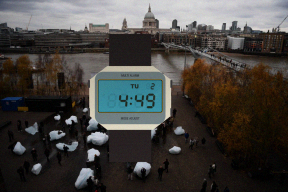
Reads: 4:49
